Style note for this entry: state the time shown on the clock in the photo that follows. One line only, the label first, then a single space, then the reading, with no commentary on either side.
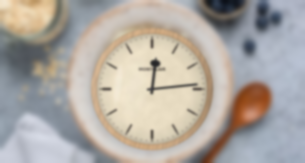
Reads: 12:14
